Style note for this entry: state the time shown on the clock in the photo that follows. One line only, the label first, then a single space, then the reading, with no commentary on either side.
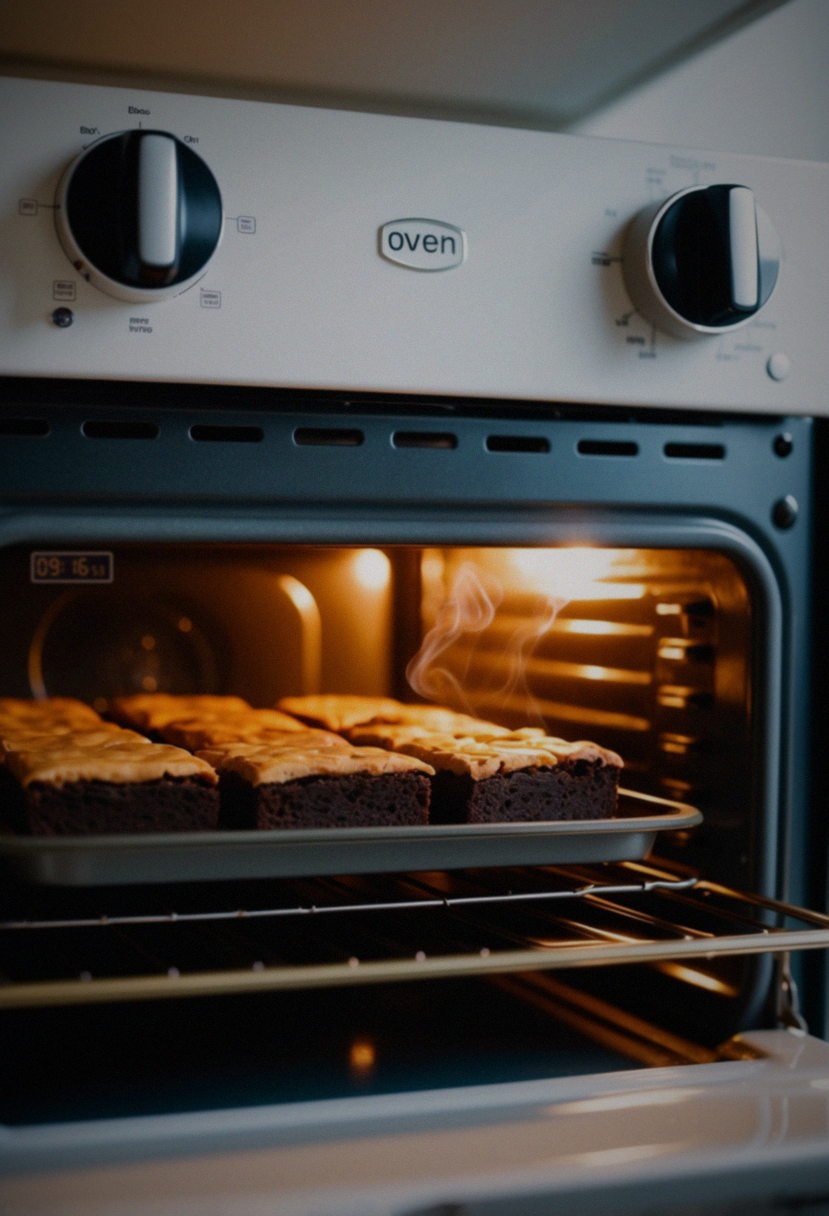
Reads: 9:16
